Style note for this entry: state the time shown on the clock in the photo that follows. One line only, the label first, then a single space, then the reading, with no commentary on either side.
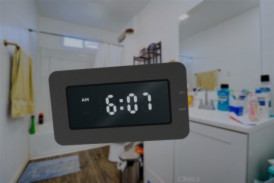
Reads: 6:07
